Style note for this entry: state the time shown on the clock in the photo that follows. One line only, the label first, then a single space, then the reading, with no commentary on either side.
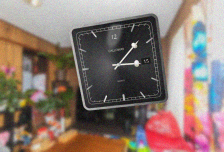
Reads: 3:08
